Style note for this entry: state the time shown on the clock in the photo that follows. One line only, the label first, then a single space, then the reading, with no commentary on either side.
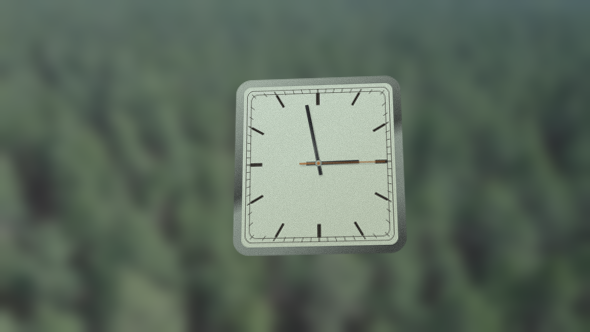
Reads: 2:58:15
